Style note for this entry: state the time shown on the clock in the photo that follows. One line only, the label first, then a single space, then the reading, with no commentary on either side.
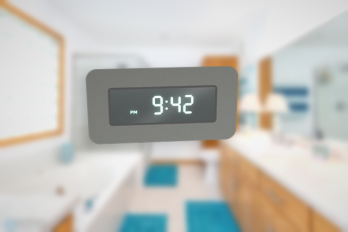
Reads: 9:42
